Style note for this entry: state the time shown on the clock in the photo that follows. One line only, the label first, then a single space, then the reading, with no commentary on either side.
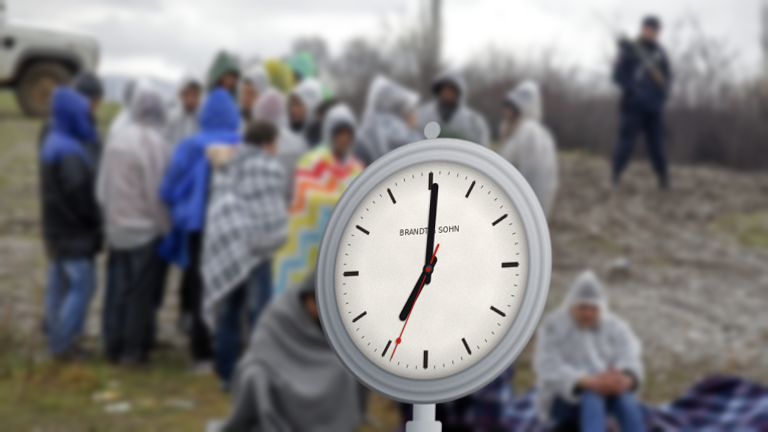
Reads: 7:00:34
